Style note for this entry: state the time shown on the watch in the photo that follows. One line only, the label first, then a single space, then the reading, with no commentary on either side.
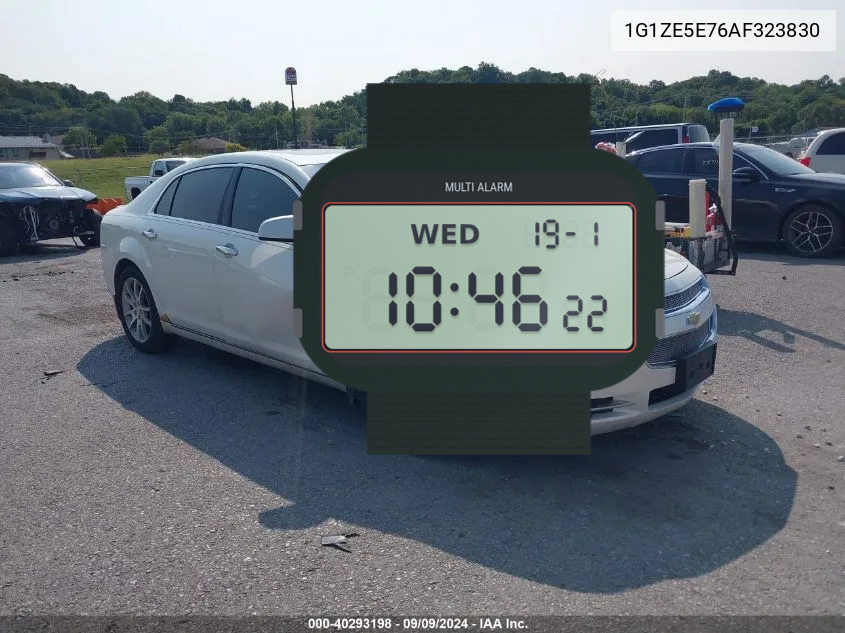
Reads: 10:46:22
